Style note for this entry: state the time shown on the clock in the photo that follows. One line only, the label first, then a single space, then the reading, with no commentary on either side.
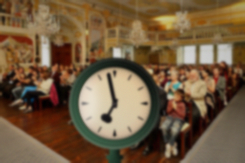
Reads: 6:58
